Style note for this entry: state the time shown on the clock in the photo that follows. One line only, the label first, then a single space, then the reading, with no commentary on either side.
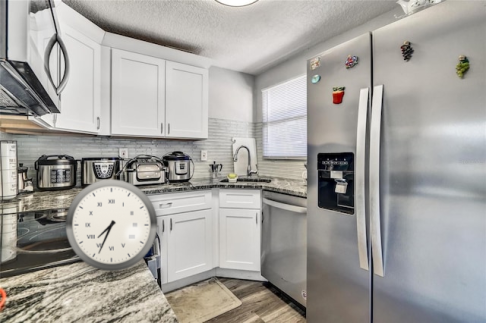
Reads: 7:34
